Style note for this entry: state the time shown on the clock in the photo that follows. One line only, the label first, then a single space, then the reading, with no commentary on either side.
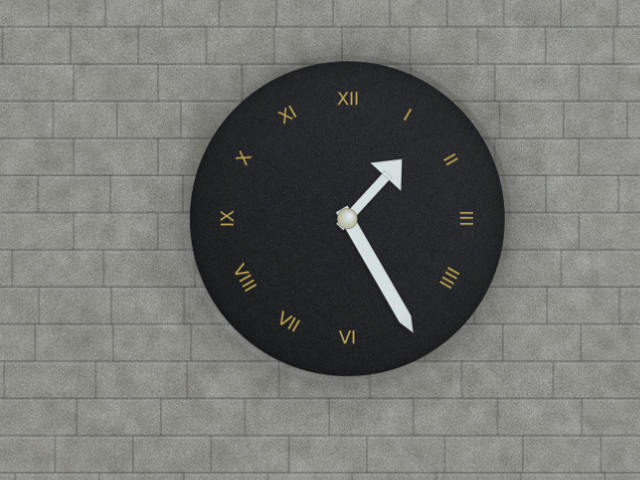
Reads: 1:25
